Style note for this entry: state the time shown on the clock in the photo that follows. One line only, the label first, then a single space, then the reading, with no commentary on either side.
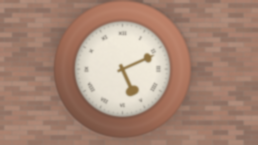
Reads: 5:11
